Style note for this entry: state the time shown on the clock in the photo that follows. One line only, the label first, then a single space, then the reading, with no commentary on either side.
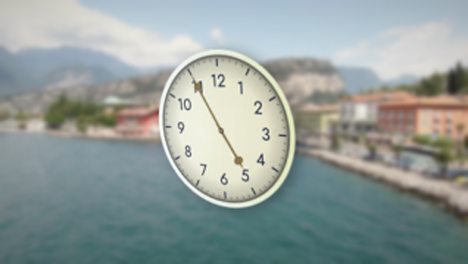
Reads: 4:55
